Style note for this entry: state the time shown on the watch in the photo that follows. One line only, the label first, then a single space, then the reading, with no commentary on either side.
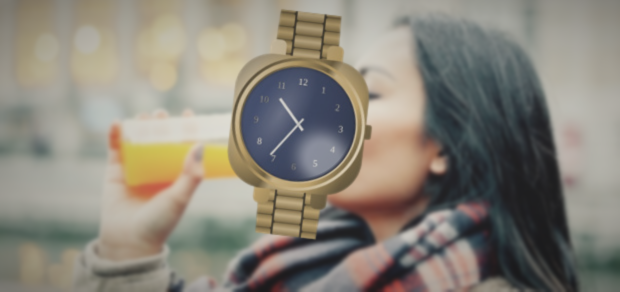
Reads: 10:36
